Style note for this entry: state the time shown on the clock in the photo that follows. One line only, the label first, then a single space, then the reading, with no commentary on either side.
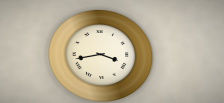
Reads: 3:43
